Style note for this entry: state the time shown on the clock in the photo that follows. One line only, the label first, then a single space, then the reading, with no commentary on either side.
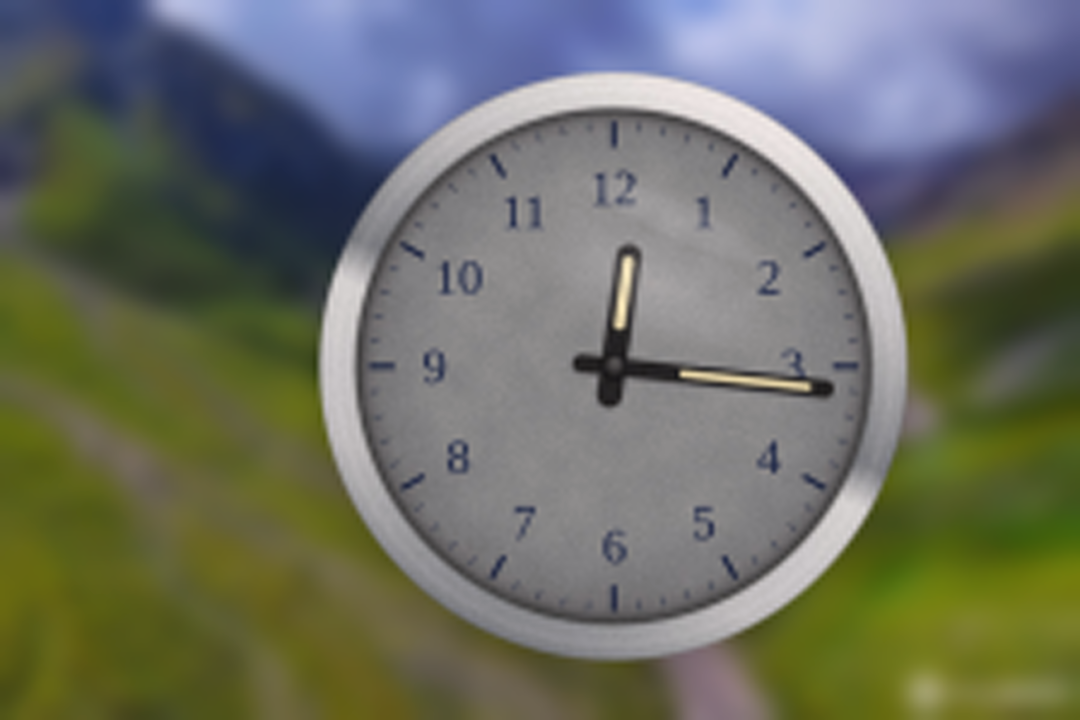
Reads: 12:16
